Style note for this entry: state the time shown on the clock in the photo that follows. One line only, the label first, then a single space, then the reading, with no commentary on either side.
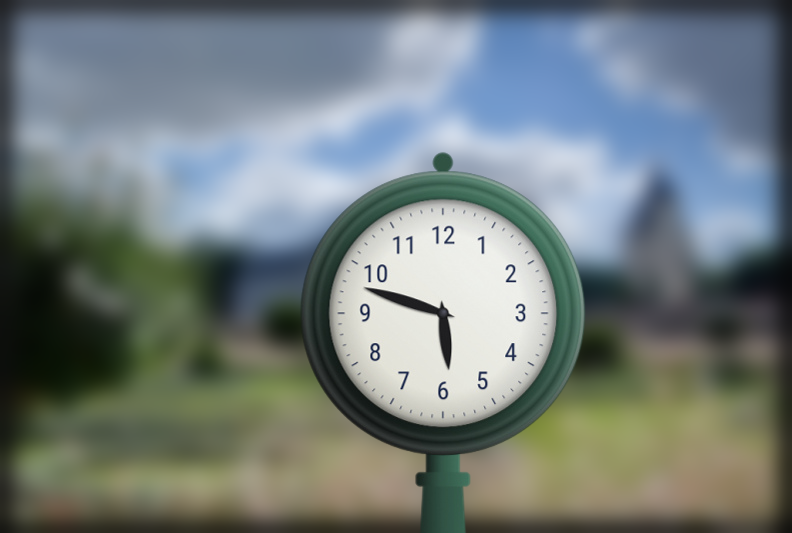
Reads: 5:48
